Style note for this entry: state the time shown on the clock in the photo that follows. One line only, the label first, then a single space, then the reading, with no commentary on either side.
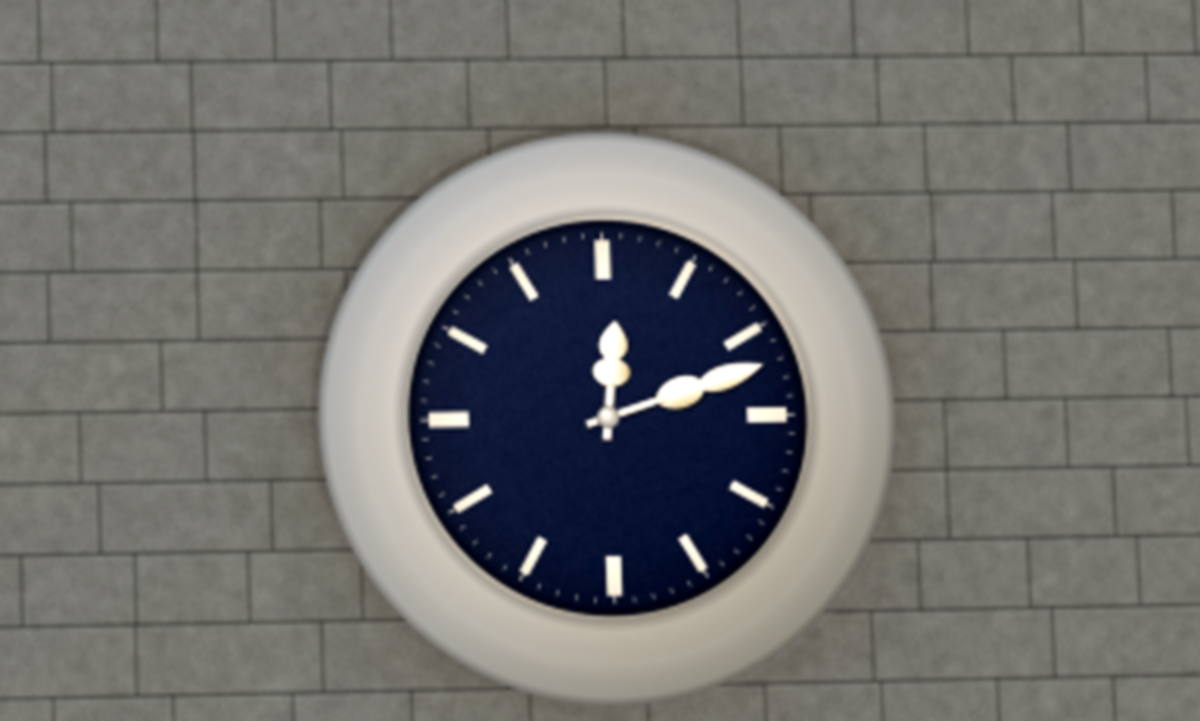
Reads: 12:12
